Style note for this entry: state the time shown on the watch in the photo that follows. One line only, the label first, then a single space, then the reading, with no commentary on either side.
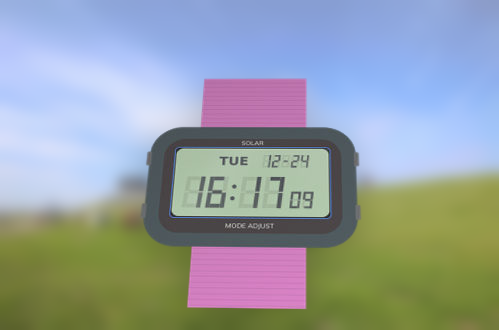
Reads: 16:17:09
